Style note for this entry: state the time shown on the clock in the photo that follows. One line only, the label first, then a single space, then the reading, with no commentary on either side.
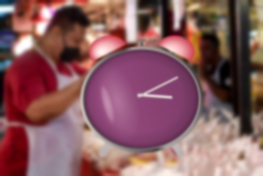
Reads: 3:10
